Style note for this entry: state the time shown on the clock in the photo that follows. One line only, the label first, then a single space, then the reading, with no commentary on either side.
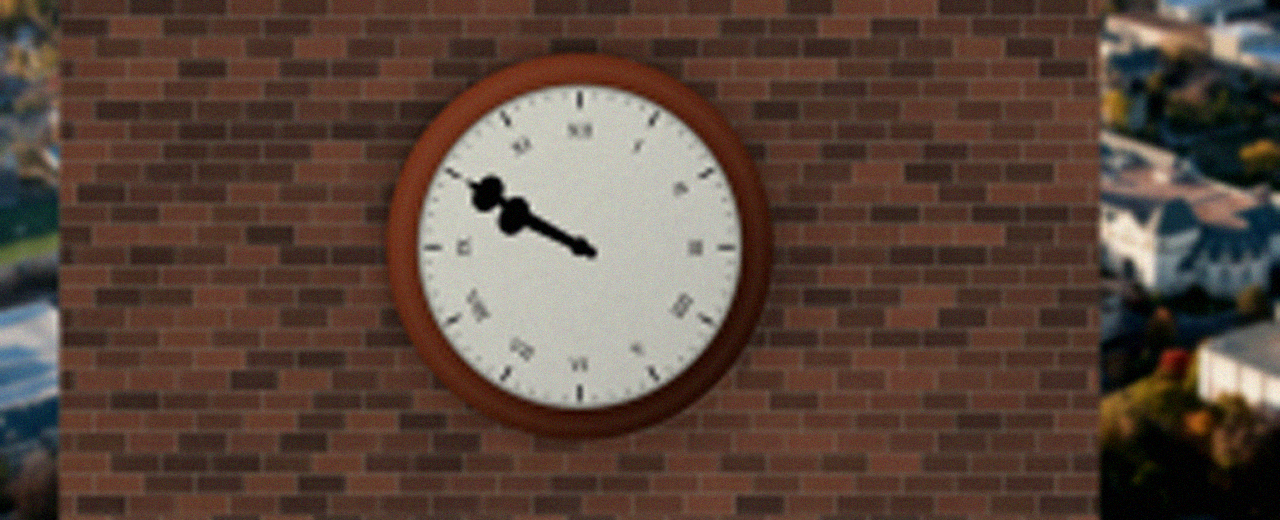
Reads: 9:50
